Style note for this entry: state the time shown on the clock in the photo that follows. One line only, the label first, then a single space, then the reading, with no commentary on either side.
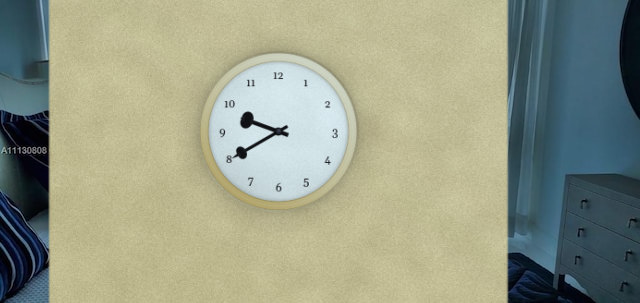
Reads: 9:40
